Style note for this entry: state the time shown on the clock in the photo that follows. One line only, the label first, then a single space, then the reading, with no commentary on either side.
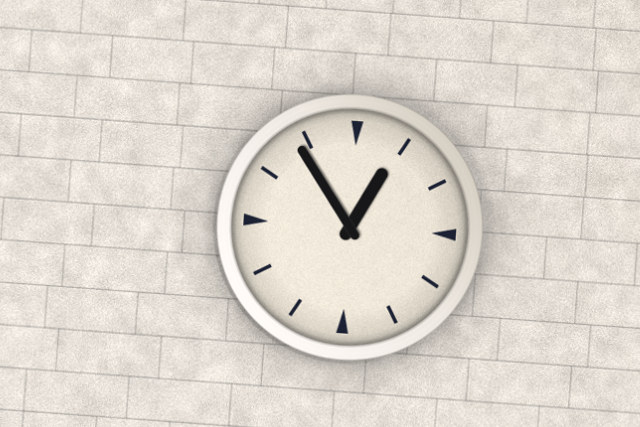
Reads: 12:54
